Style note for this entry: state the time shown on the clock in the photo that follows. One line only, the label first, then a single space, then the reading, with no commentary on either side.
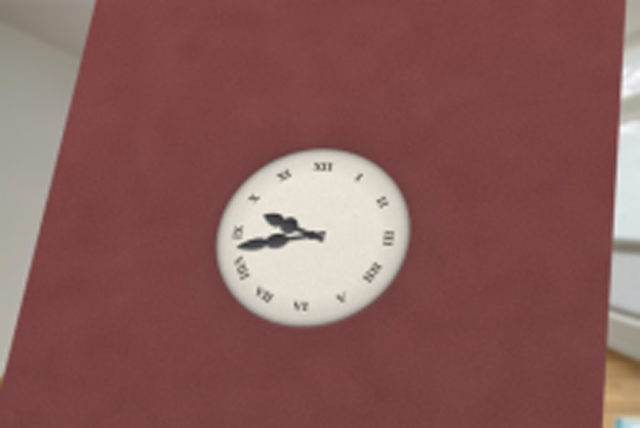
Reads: 9:43
